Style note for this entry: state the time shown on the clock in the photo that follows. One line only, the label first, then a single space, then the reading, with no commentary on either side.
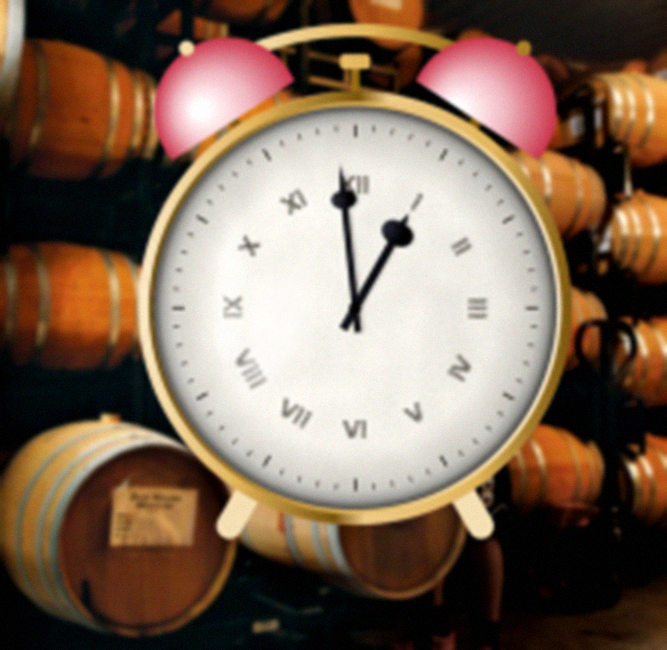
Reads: 12:59
